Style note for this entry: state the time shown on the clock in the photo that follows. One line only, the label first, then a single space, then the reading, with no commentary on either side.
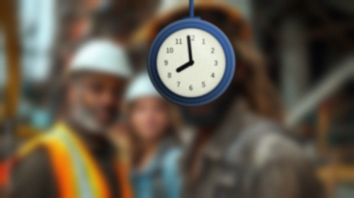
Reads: 7:59
